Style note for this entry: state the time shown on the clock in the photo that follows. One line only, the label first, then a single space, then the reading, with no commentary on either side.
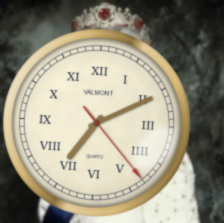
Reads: 7:10:23
